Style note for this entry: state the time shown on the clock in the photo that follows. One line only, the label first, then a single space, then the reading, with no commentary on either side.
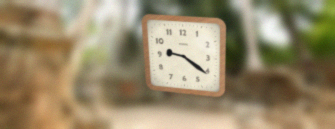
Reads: 9:21
